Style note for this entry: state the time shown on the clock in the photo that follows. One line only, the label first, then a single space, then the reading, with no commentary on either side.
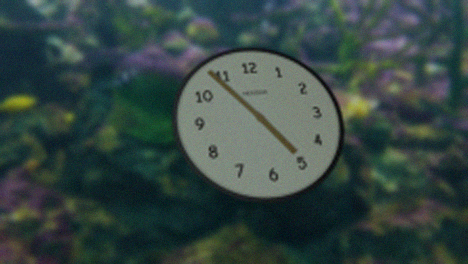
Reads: 4:54
